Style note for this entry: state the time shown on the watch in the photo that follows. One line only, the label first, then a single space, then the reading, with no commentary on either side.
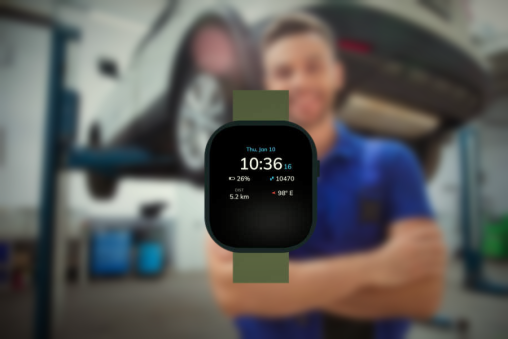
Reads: 10:36
